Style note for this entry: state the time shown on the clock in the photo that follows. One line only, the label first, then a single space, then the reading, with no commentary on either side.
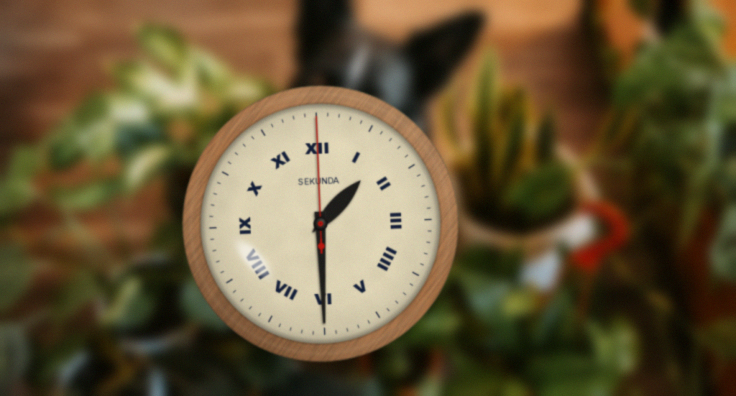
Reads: 1:30:00
